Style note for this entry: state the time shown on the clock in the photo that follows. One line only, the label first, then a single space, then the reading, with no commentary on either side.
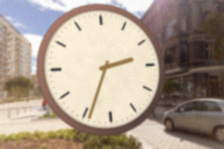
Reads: 2:34
